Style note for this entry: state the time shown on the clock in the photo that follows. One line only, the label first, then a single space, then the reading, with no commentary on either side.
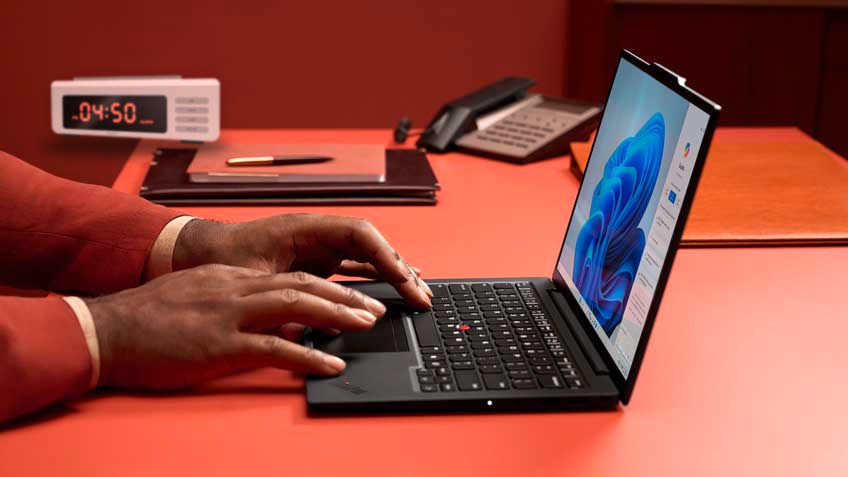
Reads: 4:50
